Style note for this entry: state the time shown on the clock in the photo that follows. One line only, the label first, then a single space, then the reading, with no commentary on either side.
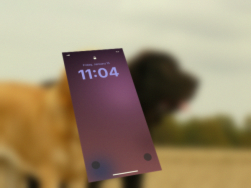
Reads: 11:04
